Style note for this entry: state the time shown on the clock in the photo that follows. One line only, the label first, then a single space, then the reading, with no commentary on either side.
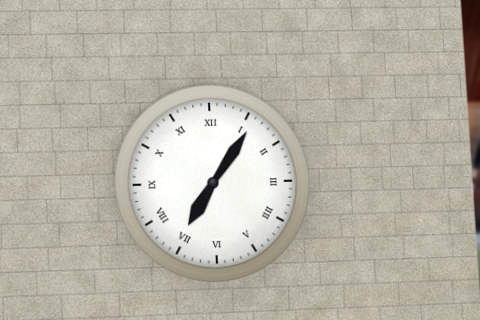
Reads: 7:06
